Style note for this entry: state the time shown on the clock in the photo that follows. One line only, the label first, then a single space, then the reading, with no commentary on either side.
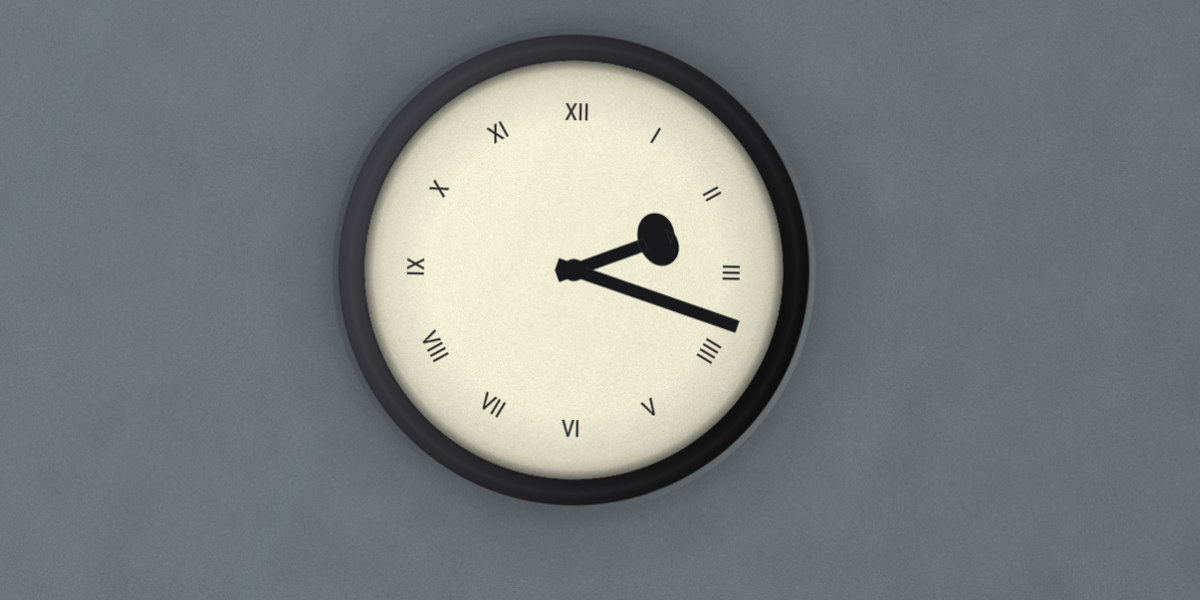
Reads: 2:18
